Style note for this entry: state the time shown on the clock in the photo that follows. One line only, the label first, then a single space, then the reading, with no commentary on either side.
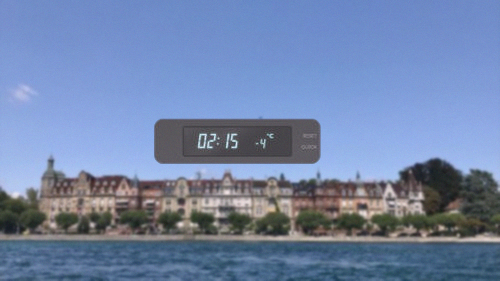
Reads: 2:15
